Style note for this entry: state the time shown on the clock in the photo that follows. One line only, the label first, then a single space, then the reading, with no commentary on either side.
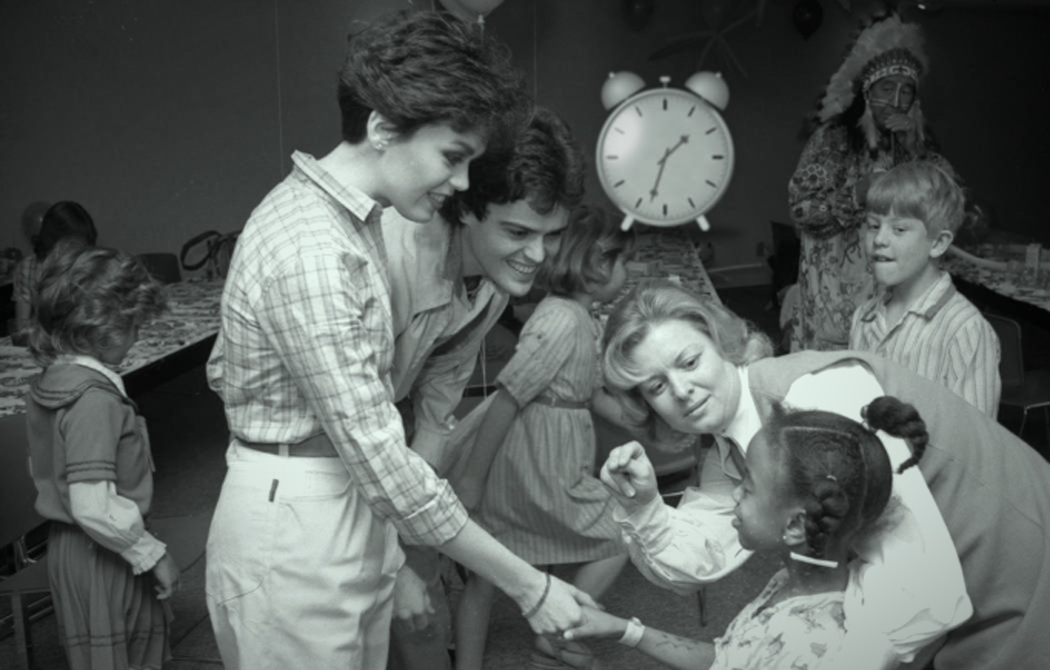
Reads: 1:33
